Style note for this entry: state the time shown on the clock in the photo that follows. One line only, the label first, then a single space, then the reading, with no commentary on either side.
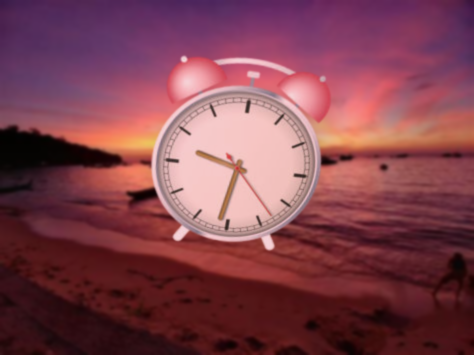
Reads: 9:31:23
